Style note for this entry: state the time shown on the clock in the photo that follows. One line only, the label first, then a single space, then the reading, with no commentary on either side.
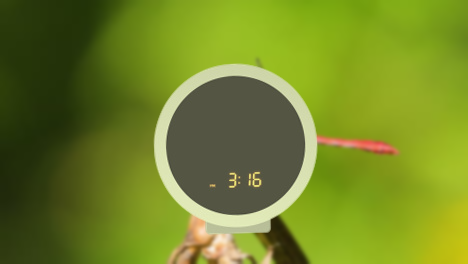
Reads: 3:16
